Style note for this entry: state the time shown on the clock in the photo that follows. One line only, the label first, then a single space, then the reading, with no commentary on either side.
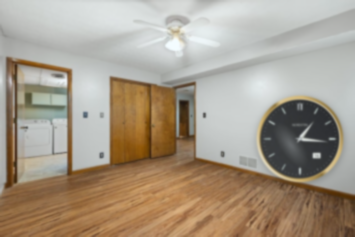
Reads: 1:16
